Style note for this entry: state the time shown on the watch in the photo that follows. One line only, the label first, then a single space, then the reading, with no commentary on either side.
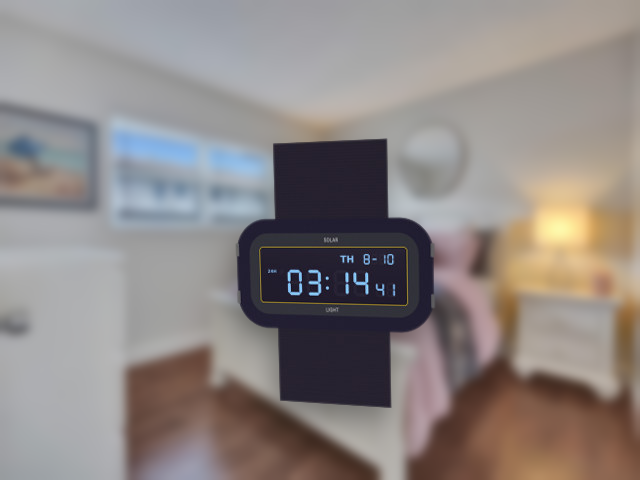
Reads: 3:14:41
